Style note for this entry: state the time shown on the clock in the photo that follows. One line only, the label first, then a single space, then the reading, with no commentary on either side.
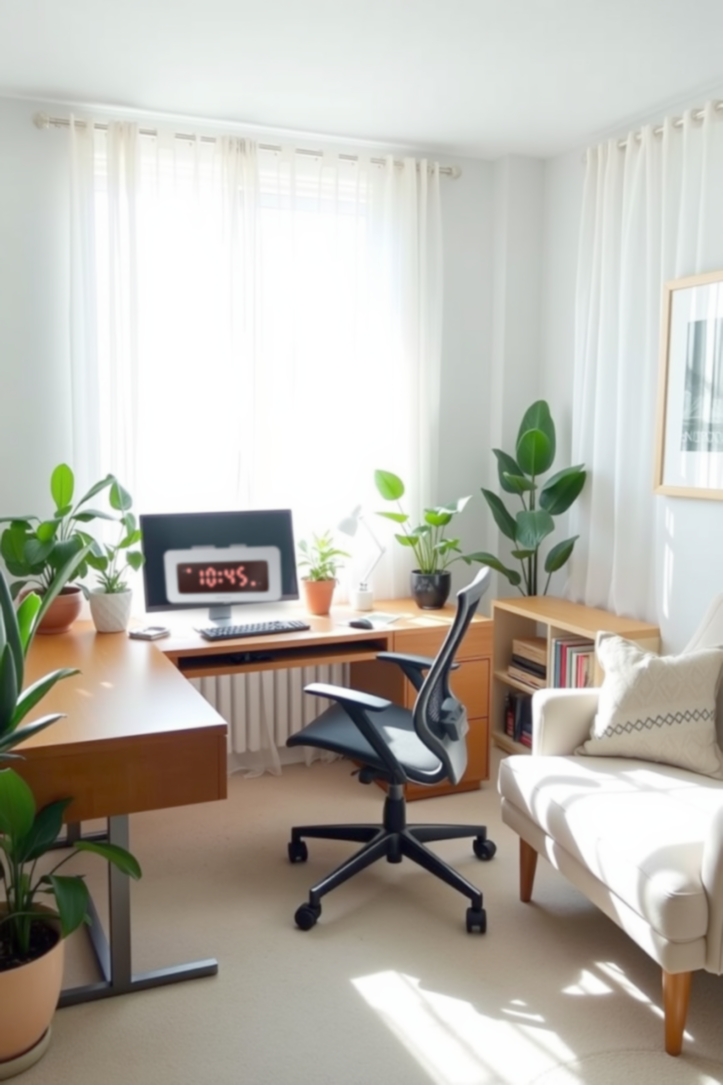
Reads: 10:45
